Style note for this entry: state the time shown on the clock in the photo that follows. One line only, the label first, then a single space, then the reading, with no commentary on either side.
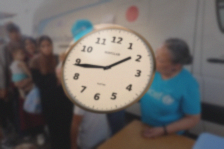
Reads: 1:44
